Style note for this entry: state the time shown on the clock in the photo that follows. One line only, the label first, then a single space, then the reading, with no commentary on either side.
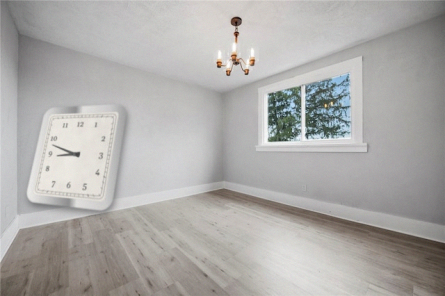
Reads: 8:48
